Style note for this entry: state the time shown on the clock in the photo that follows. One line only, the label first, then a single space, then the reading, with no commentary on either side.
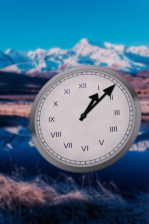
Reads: 1:08
